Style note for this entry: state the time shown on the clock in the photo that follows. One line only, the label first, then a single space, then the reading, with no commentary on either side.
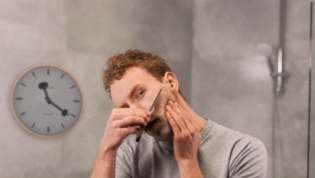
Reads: 11:21
